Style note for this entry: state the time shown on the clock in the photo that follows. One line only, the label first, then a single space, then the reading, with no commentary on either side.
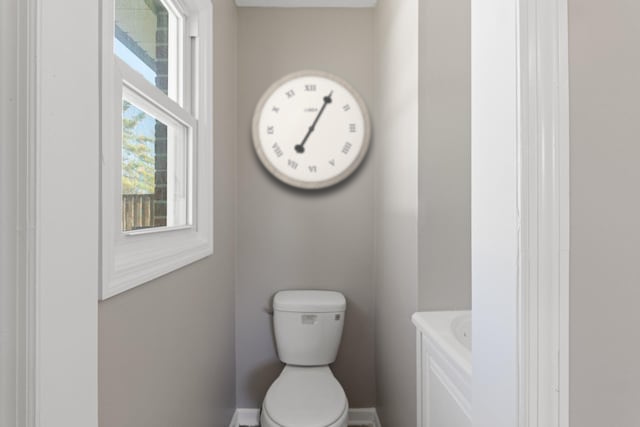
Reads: 7:05
